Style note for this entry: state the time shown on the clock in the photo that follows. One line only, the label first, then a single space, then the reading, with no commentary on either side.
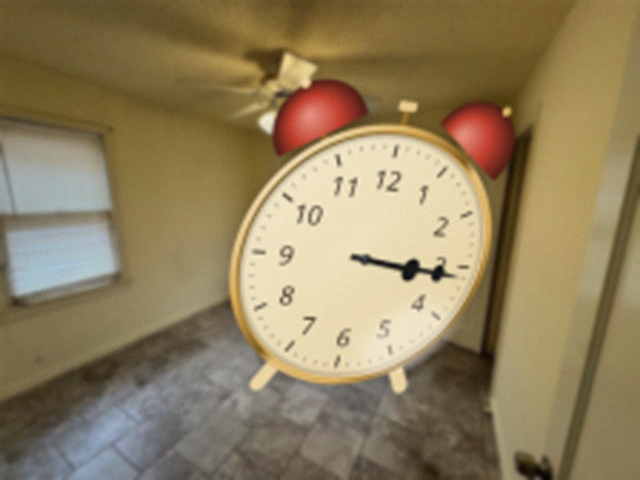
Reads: 3:16
